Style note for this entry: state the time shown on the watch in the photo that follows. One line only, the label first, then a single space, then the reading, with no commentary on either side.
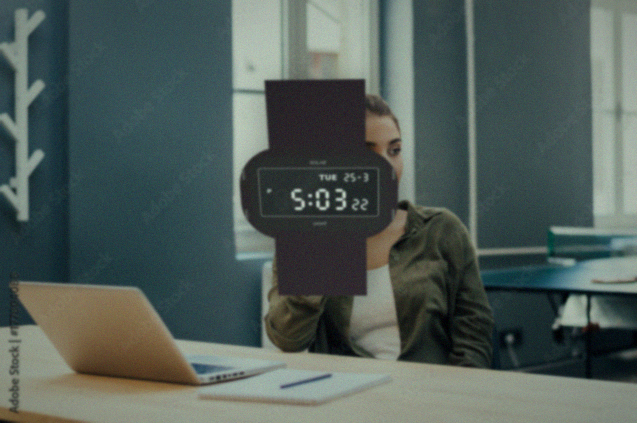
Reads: 5:03:22
